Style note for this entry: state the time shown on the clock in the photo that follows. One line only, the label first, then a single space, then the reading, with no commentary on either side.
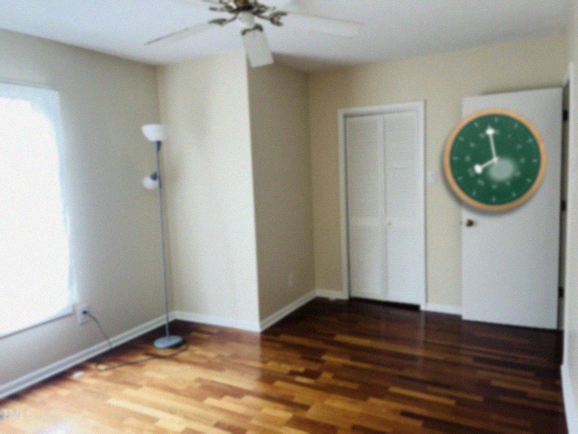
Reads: 7:58
